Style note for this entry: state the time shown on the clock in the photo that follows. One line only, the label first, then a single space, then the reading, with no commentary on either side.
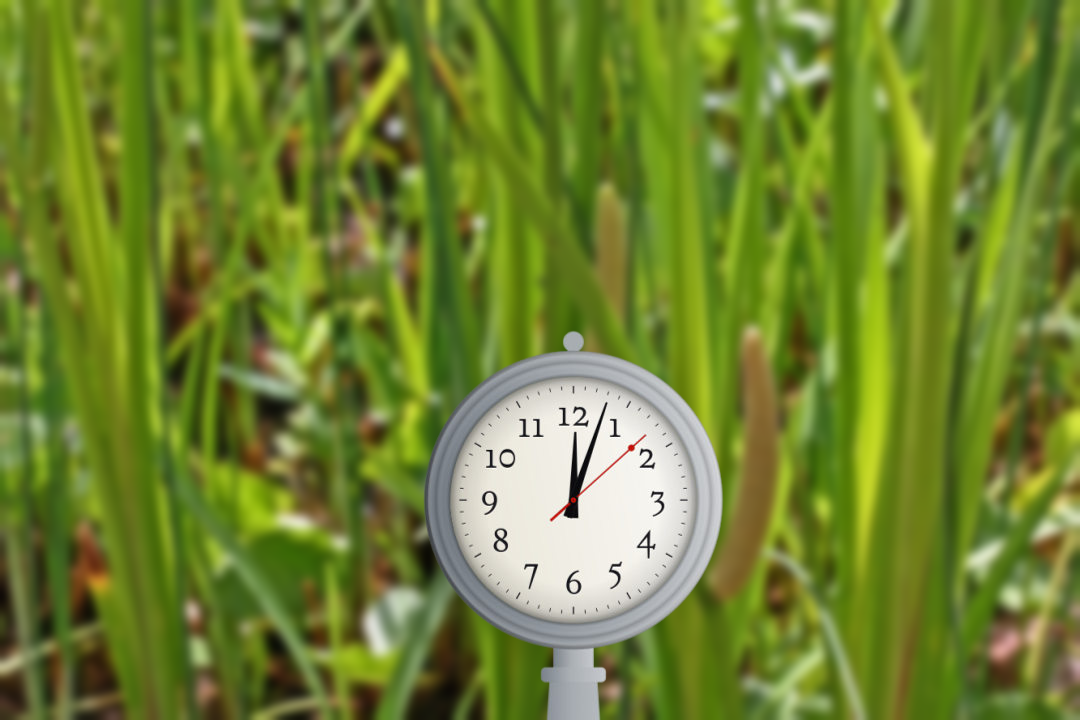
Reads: 12:03:08
